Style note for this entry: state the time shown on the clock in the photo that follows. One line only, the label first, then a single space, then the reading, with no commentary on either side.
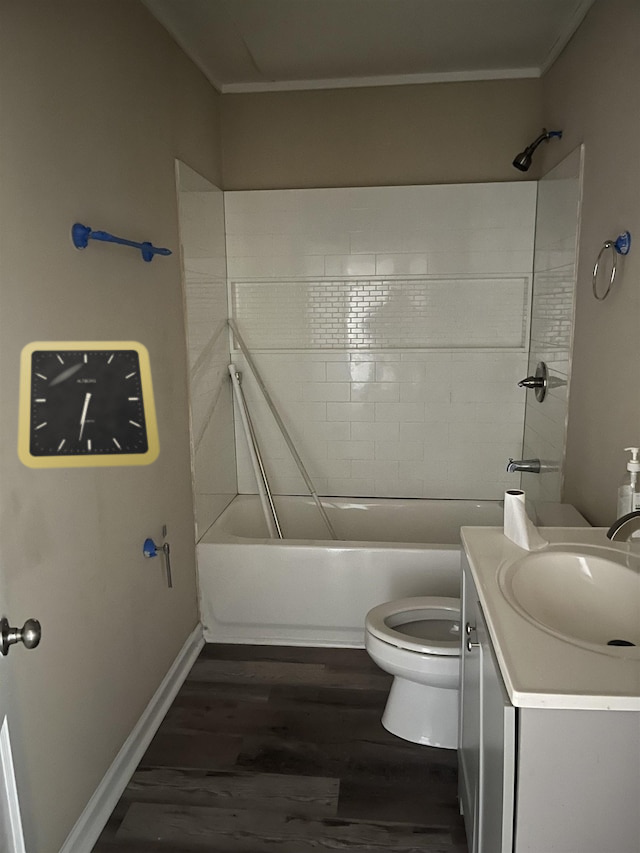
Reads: 6:32
